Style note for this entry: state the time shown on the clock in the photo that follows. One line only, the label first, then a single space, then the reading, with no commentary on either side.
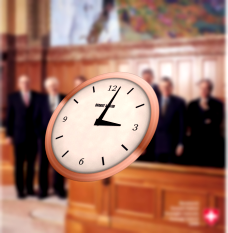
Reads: 3:02
